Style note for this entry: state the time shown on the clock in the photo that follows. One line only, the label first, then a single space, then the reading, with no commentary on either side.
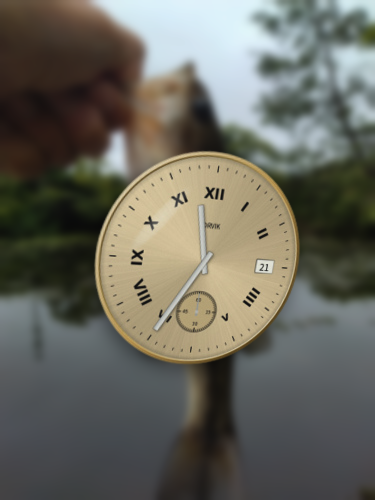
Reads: 11:35
